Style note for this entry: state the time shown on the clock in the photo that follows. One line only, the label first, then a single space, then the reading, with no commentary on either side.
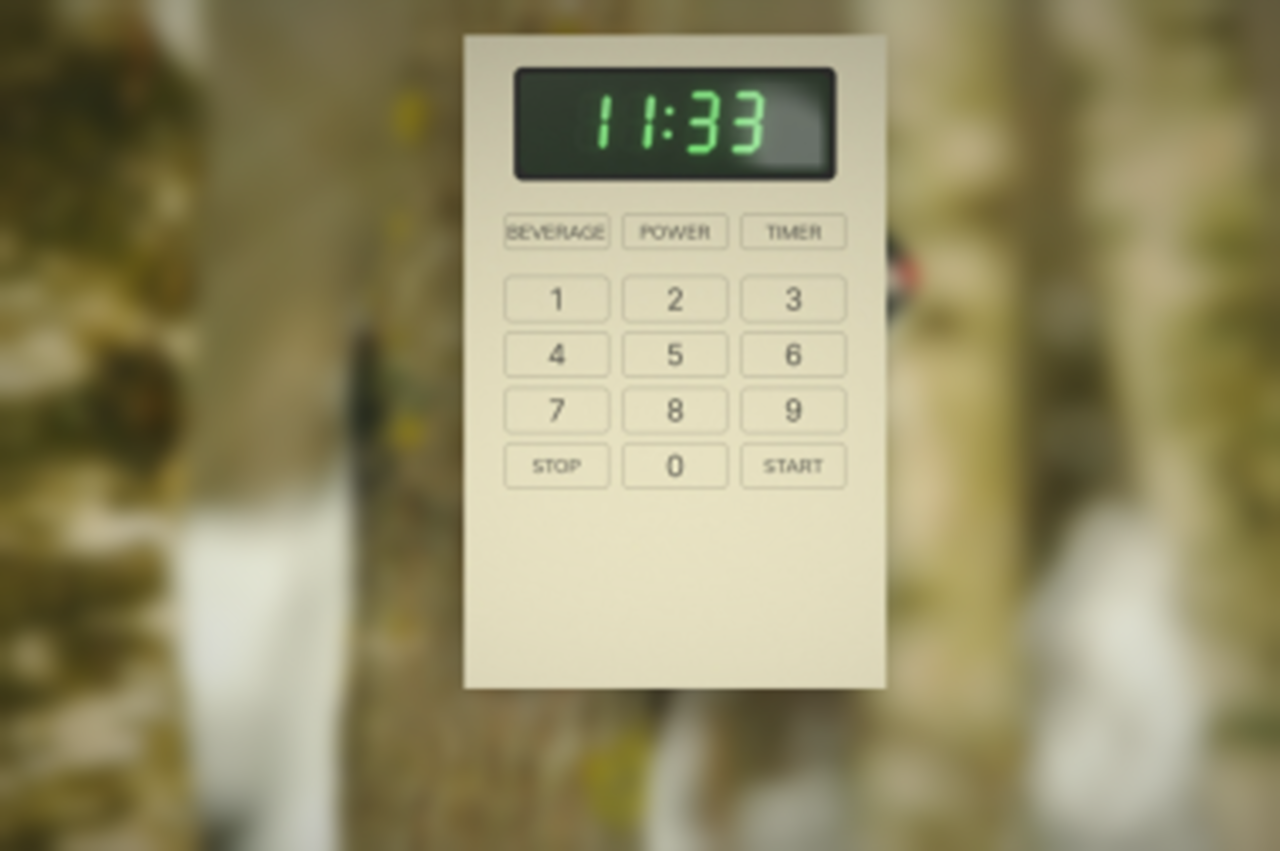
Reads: 11:33
